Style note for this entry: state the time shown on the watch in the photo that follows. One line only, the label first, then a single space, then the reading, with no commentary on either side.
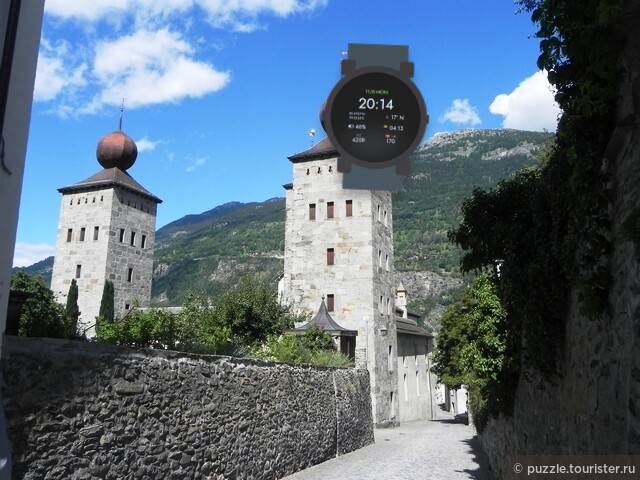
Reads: 20:14
